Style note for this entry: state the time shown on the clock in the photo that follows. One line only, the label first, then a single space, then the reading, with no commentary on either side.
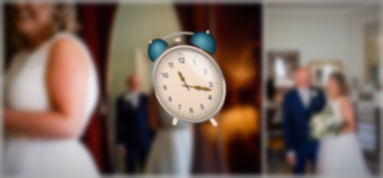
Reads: 11:17
